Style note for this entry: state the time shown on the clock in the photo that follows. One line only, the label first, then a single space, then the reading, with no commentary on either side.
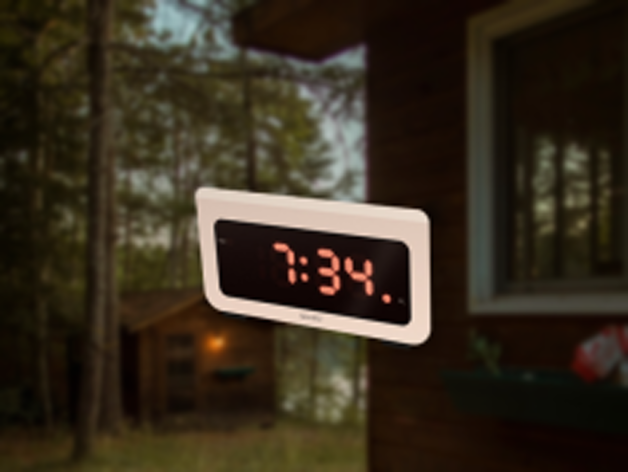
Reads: 7:34
